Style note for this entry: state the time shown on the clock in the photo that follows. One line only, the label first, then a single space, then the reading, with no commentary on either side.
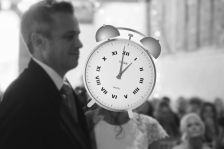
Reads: 12:59
